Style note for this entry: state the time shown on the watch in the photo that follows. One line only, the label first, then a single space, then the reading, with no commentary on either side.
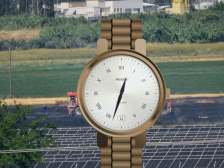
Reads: 12:33
